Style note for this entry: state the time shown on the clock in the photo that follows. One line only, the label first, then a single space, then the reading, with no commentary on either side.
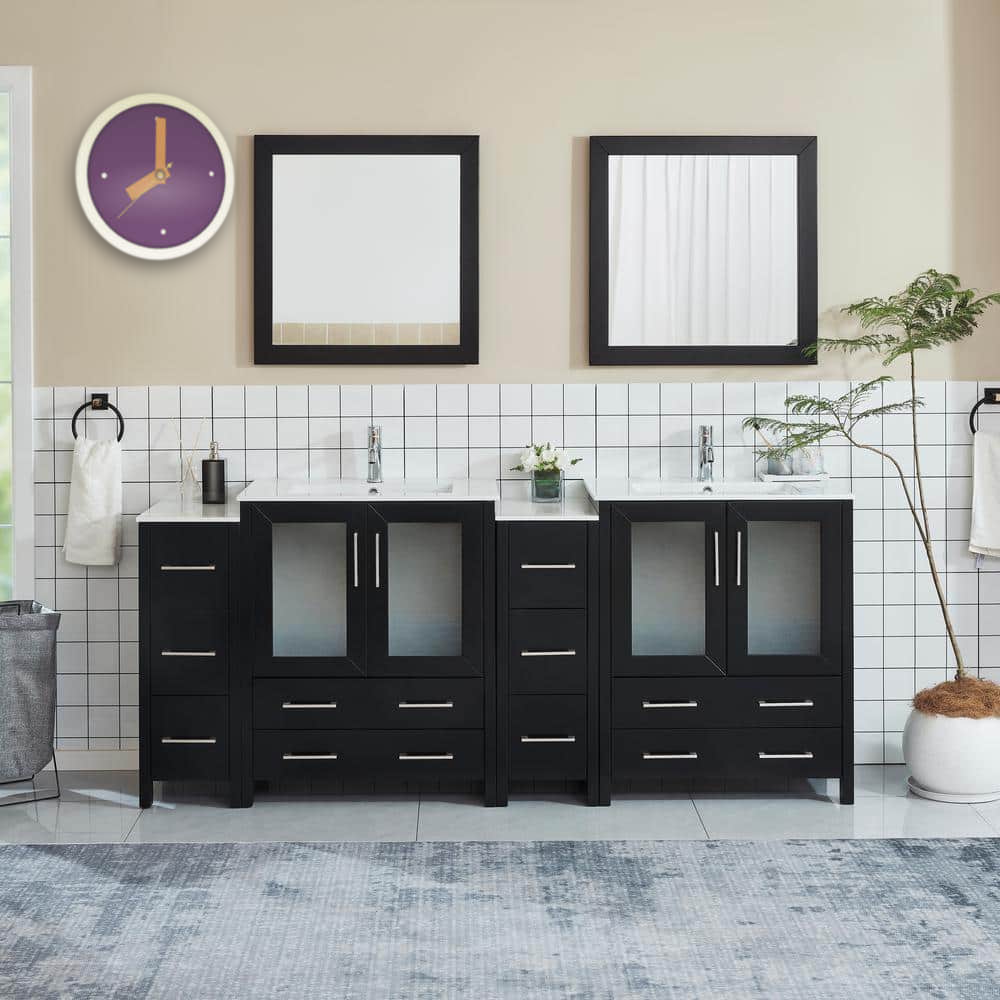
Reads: 8:00:38
